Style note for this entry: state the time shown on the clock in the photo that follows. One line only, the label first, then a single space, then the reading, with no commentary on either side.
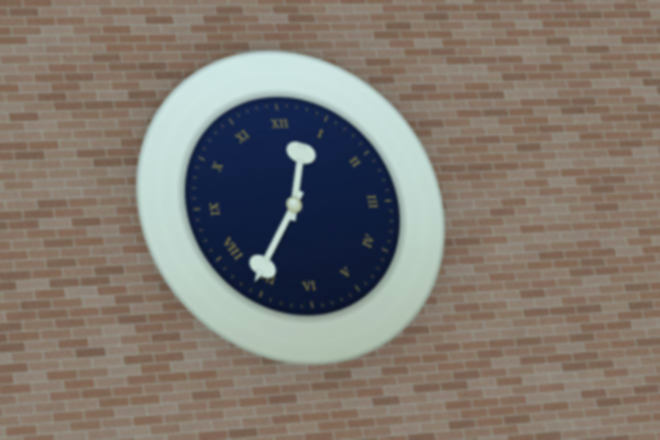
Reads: 12:36
